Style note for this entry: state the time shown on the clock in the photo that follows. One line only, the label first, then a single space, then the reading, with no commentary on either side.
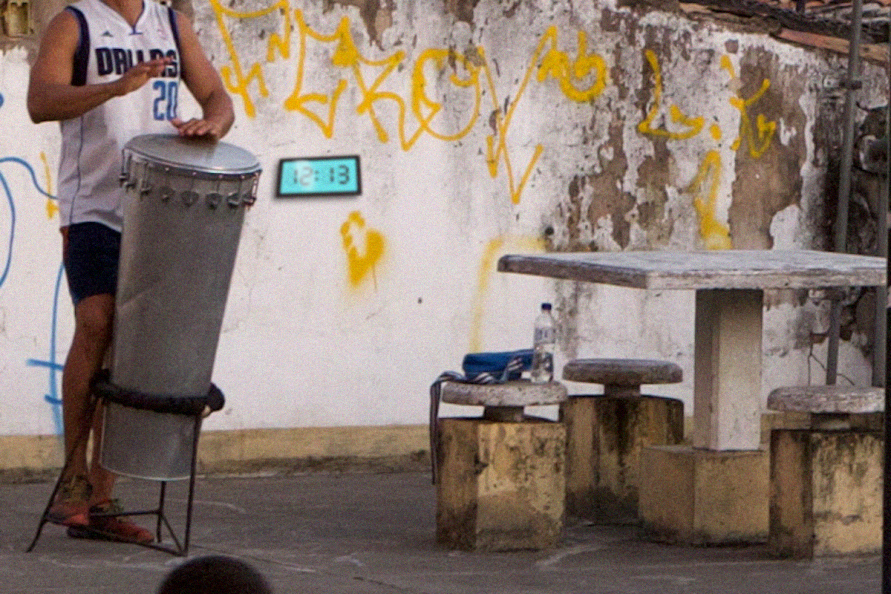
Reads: 12:13
